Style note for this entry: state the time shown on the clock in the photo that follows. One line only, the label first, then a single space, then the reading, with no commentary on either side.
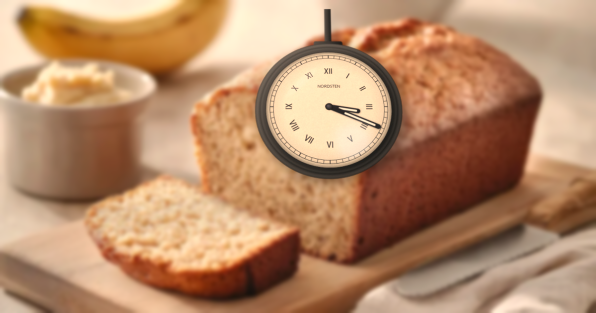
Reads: 3:19
